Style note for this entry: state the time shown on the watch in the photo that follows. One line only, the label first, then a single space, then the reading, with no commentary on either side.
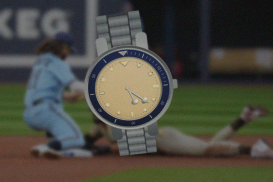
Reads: 5:22
